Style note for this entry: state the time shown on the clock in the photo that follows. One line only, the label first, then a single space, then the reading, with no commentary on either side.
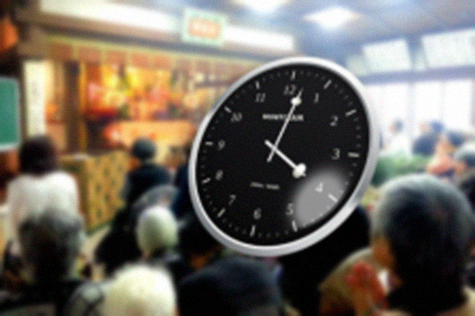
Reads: 4:02
